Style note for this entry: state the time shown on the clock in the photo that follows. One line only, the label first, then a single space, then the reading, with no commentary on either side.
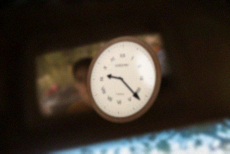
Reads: 9:22
